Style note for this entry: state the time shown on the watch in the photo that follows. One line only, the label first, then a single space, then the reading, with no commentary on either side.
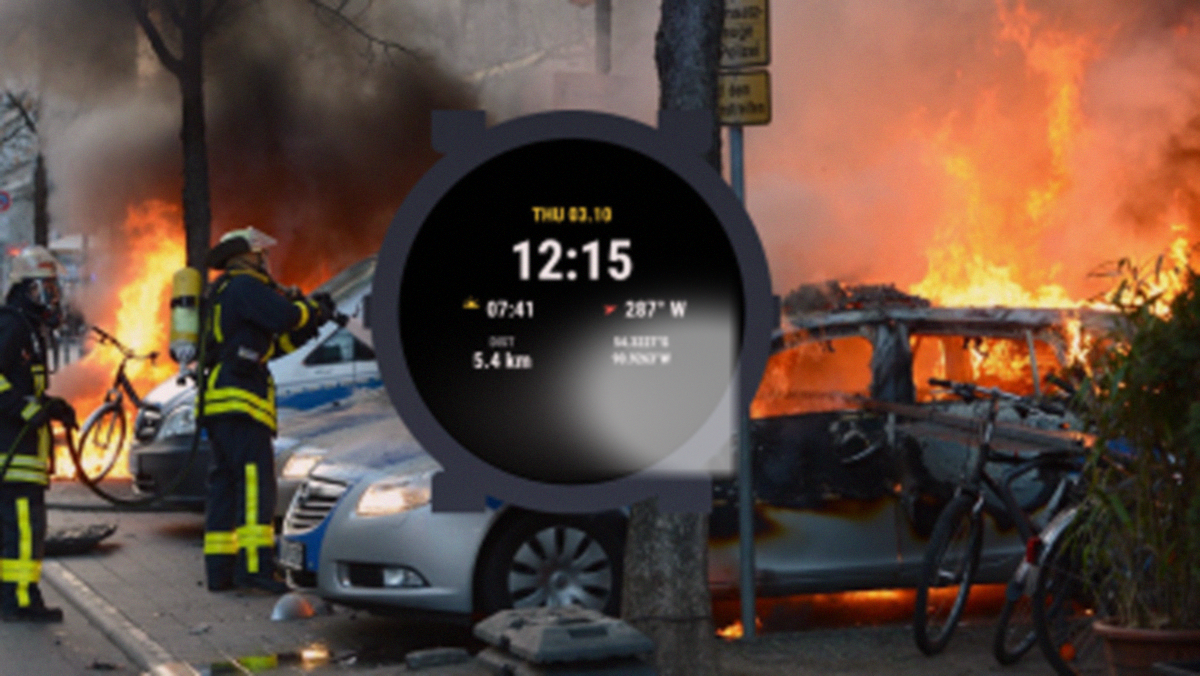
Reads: 12:15
